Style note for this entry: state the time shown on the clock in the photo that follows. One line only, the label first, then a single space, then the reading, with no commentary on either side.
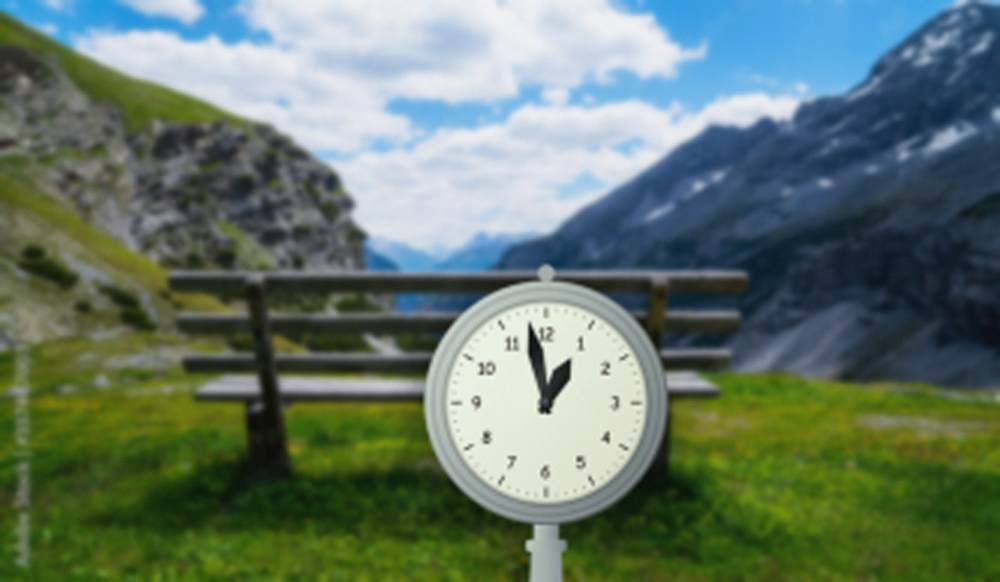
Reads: 12:58
